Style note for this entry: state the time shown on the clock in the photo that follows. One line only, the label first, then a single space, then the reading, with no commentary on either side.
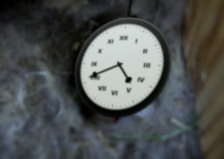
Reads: 4:41
